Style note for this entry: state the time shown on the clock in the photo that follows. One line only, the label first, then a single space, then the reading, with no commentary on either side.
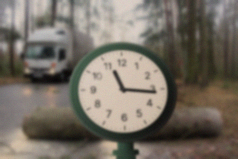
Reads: 11:16
